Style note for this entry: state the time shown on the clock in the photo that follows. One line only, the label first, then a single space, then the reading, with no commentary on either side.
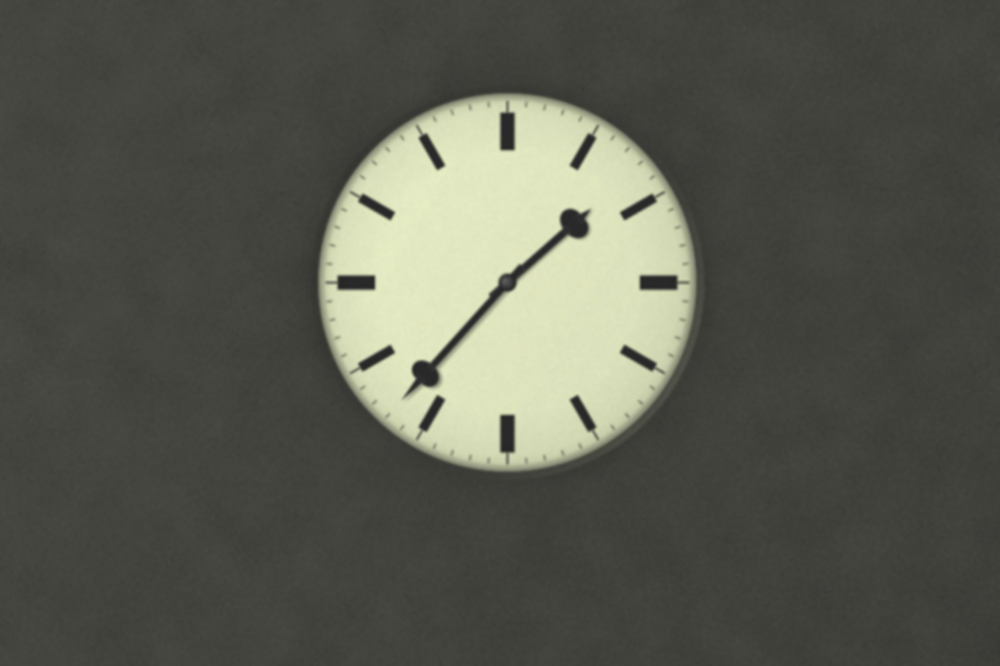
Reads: 1:37
